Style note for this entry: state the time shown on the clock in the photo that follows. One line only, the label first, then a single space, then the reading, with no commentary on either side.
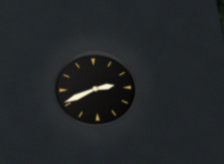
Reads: 2:41
